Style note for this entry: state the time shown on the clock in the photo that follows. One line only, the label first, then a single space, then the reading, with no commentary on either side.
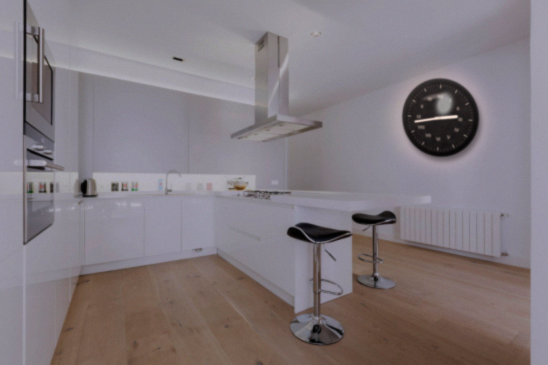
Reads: 2:43
